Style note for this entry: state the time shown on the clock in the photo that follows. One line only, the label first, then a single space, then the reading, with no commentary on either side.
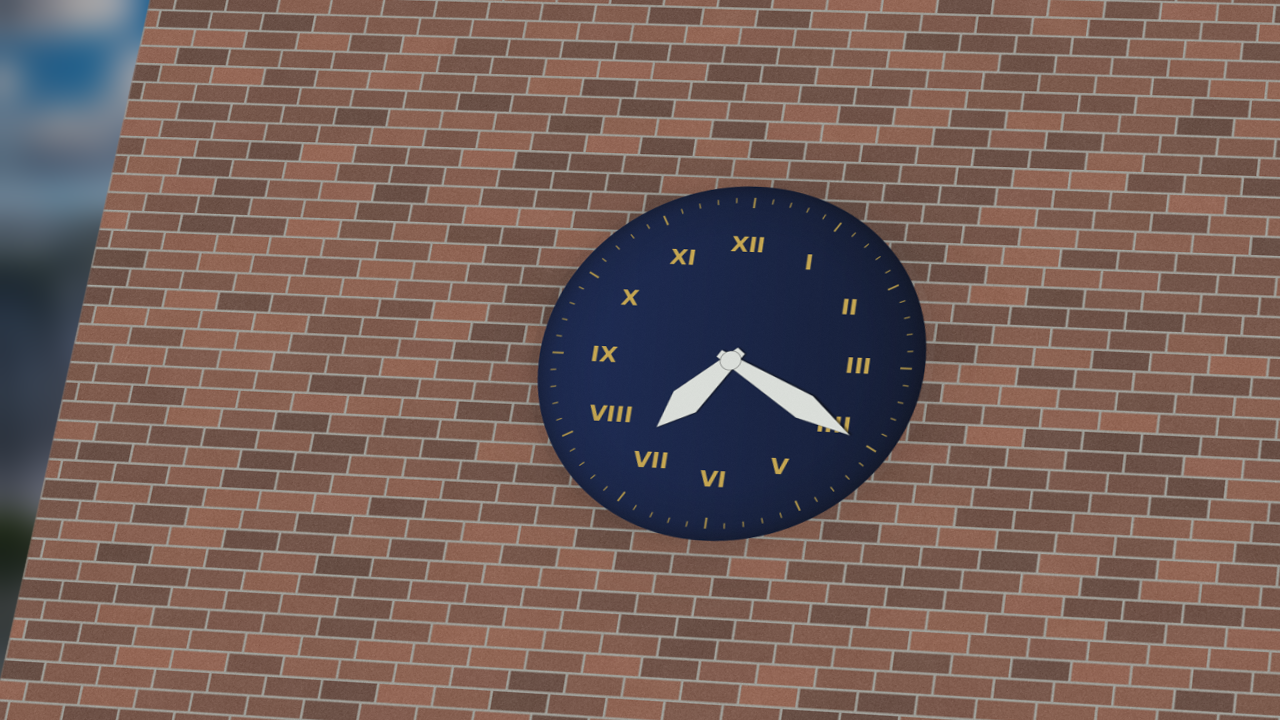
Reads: 7:20
